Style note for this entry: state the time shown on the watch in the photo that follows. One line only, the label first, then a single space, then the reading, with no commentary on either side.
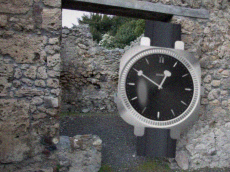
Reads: 12:50
